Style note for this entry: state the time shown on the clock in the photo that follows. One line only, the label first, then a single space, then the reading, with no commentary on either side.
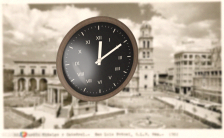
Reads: 12:10
